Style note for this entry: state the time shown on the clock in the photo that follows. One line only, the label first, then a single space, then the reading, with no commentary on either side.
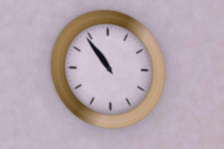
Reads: 10:54
